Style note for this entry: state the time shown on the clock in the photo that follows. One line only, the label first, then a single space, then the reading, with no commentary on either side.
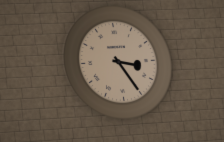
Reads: 3:25
